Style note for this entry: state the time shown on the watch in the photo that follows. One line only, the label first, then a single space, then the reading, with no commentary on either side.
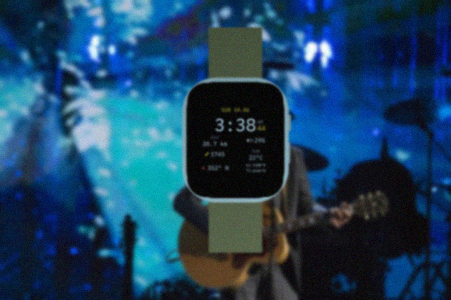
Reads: 3:38
